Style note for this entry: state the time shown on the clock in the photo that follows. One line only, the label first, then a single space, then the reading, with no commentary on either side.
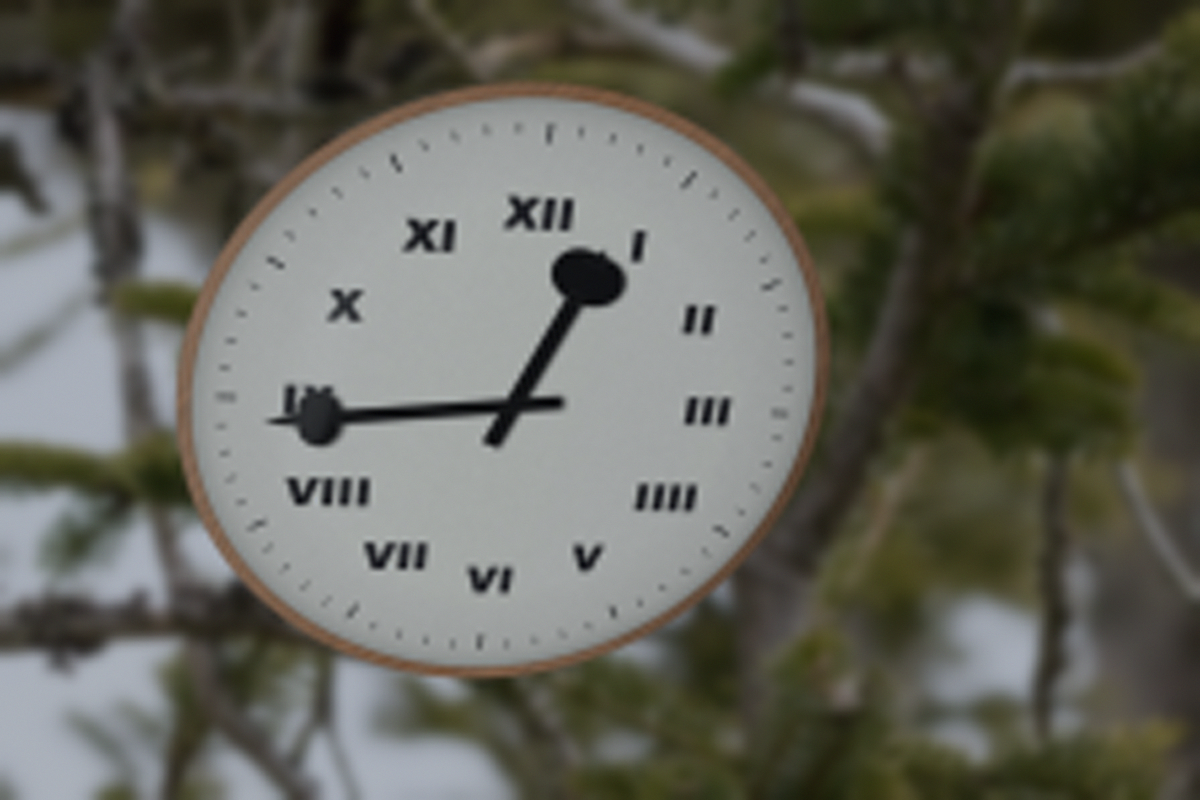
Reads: 12:44
